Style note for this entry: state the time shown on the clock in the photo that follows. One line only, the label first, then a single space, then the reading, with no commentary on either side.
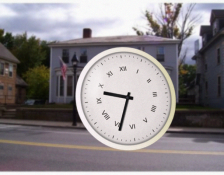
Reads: 9:34
